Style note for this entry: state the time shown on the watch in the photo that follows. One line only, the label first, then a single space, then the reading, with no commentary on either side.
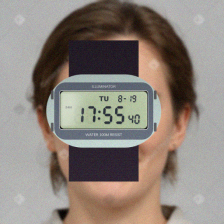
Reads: 17:55:40
